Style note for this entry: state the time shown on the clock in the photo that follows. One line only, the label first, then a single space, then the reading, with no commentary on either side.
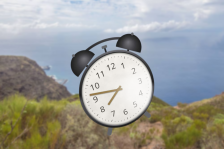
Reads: 7:47
